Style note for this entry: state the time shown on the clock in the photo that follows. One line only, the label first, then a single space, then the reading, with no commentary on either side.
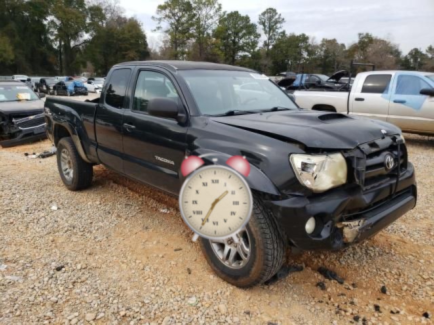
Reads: 1:35
